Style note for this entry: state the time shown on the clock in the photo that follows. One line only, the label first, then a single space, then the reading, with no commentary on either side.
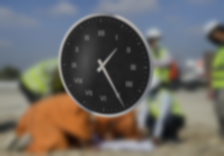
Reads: 1:25
